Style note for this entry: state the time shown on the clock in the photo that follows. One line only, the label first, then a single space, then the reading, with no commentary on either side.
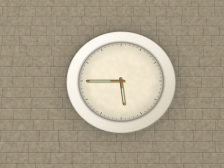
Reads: 5:45
